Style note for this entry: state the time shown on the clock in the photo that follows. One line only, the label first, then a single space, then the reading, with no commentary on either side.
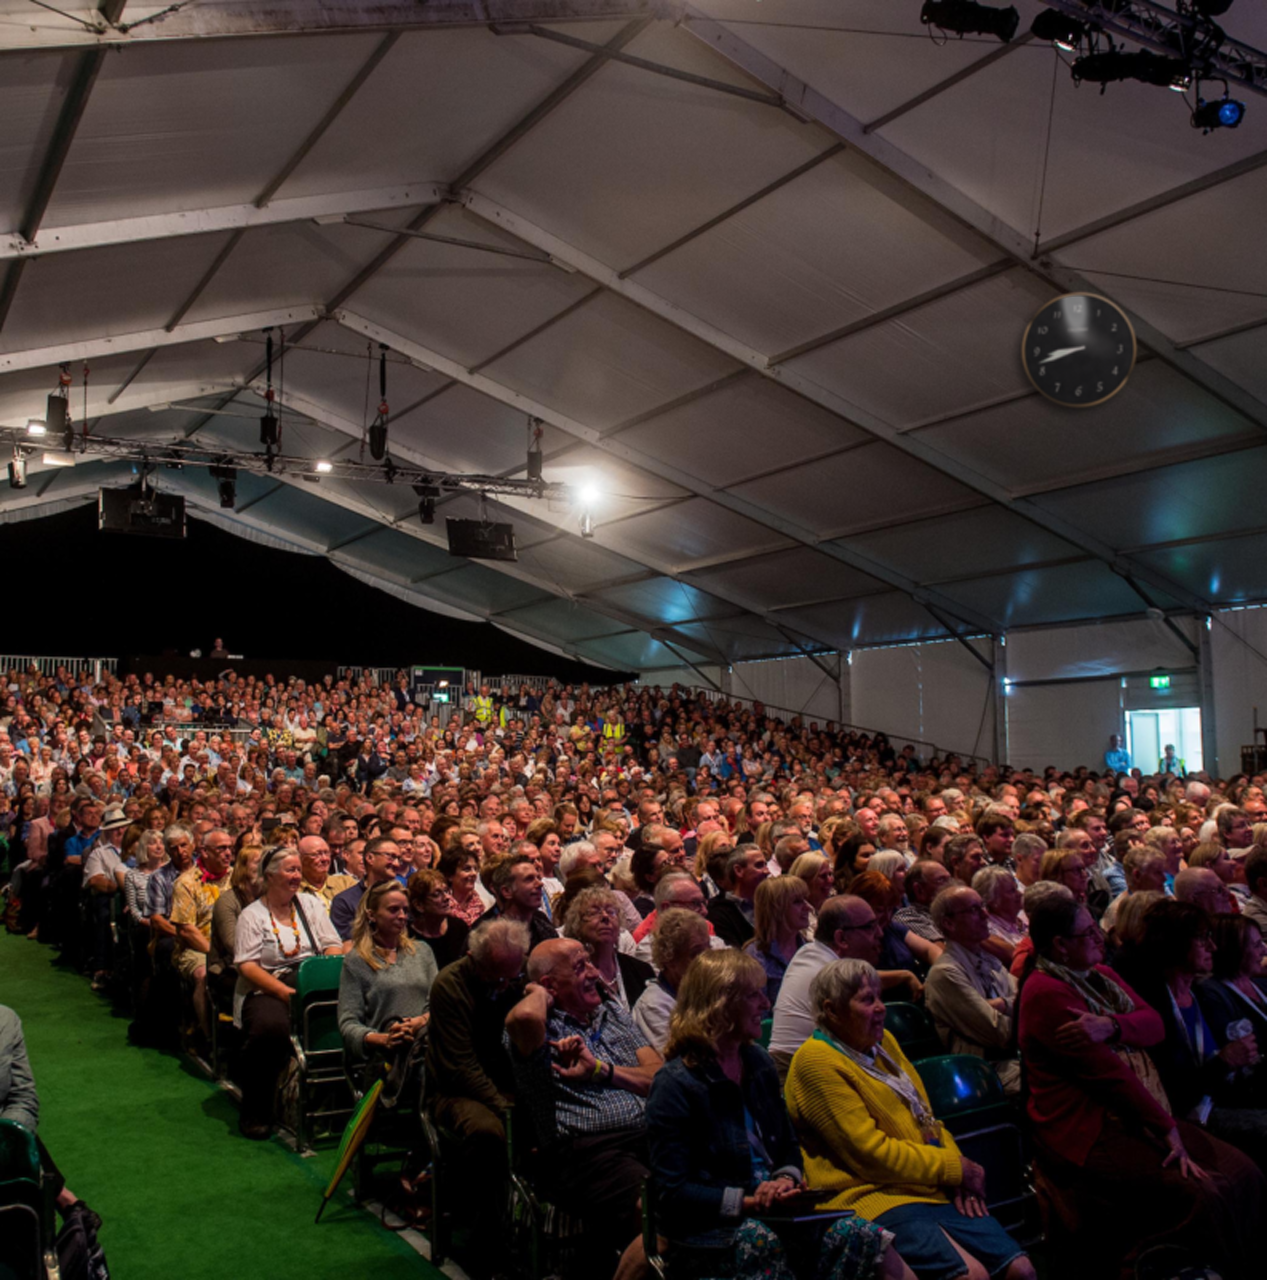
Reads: 8:42
